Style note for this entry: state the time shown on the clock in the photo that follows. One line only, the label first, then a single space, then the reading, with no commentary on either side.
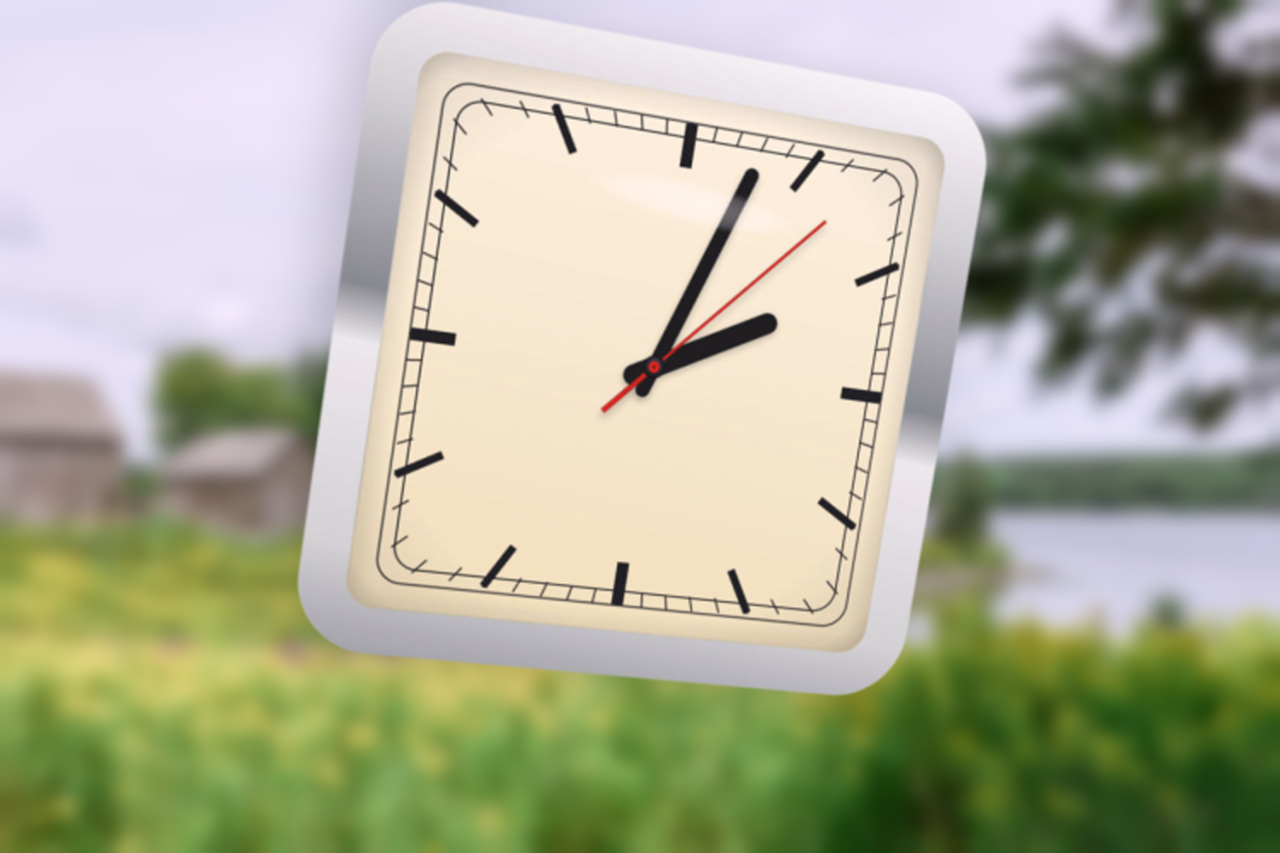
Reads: 2:03:07
